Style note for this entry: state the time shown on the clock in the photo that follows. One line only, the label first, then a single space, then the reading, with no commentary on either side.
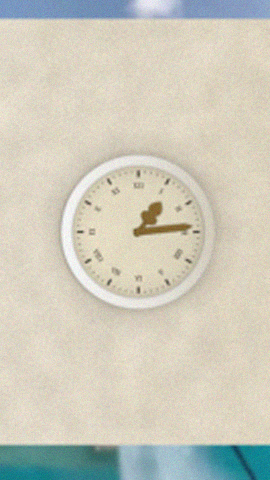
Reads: 1:14
